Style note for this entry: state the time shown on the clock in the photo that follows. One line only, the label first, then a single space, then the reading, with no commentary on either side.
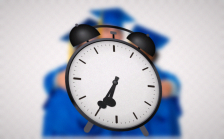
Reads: 6:35
